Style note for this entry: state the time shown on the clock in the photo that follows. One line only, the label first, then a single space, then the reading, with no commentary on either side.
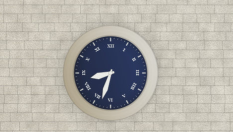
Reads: 8:33
